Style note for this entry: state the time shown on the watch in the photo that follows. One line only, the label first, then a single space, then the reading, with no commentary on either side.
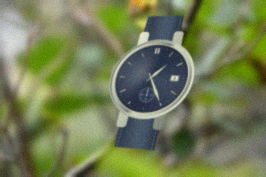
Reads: 1:25
